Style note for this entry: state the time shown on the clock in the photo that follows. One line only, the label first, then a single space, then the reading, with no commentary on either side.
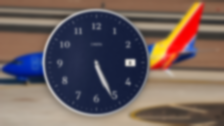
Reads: 5:26
